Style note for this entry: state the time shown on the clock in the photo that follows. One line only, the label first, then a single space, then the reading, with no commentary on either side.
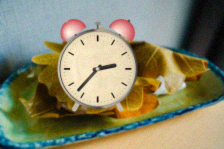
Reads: 2:37
